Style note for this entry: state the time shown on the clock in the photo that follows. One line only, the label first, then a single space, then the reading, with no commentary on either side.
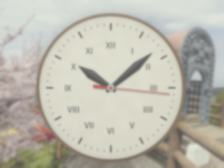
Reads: 10:08:16
